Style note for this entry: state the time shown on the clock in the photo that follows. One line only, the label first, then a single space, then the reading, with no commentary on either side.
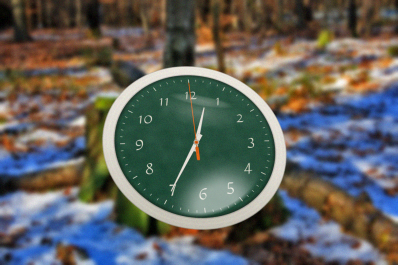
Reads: 12:35:00
